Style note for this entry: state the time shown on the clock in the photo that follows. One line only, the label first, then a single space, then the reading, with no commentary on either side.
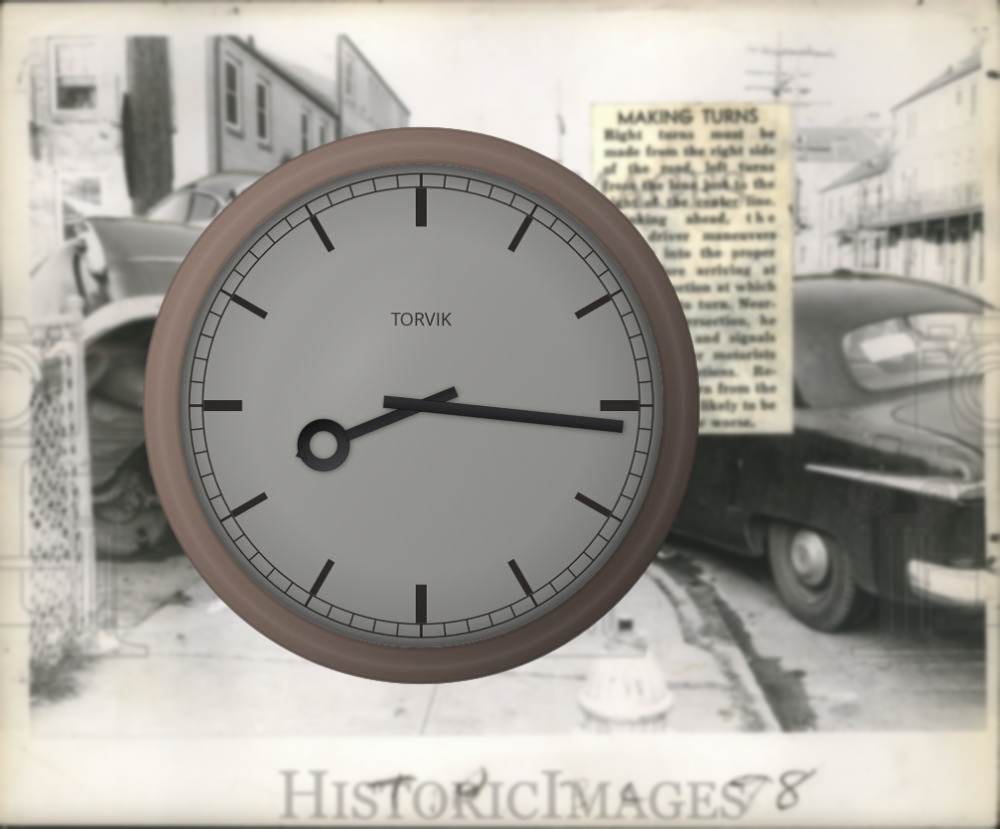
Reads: 8:16
